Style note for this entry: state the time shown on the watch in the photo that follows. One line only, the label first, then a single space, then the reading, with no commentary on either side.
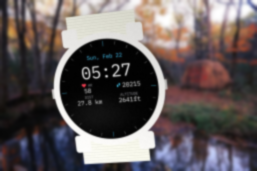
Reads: 5:27
